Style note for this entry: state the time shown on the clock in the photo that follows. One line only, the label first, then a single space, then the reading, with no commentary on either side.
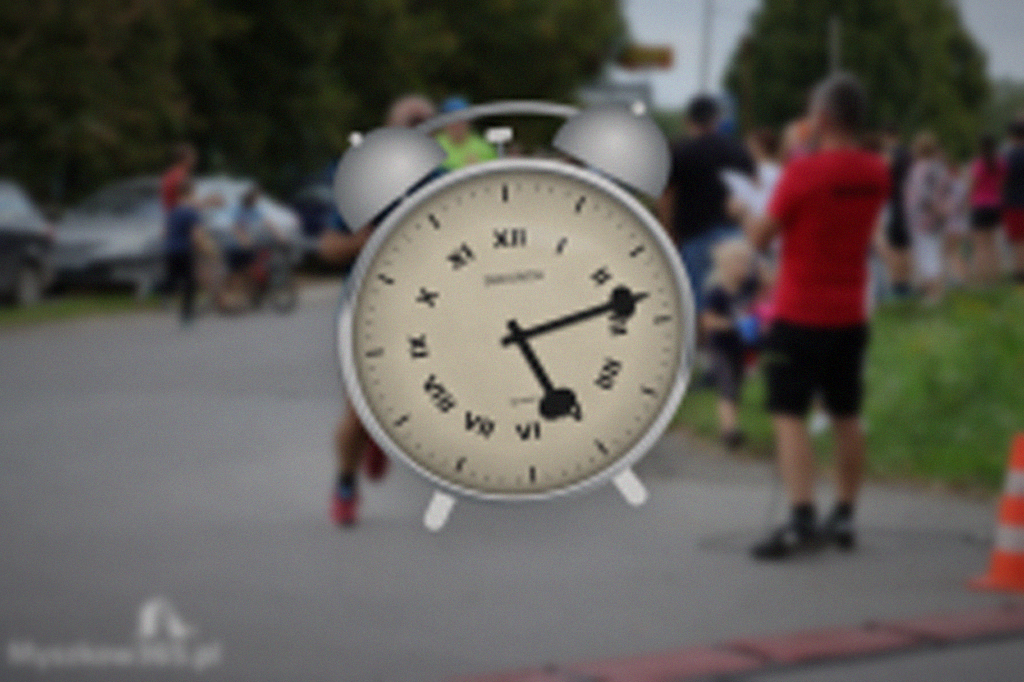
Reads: 5:13
